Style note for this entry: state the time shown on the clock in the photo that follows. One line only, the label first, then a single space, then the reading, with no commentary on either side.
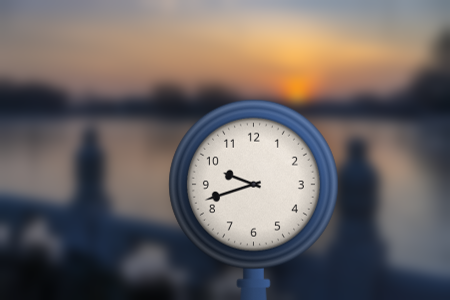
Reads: 9:42
